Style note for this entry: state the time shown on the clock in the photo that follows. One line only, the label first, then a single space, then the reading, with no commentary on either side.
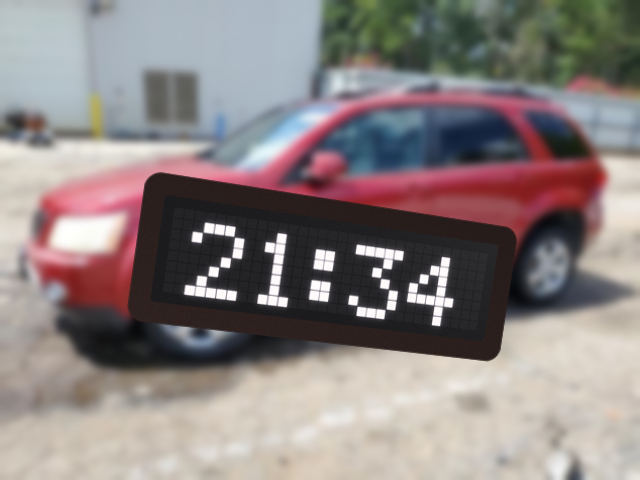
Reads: 21:34
